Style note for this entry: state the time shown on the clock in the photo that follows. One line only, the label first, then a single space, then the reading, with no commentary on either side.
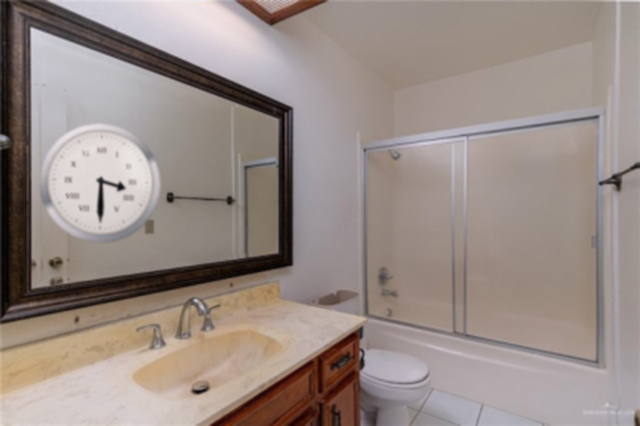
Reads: 3:30
